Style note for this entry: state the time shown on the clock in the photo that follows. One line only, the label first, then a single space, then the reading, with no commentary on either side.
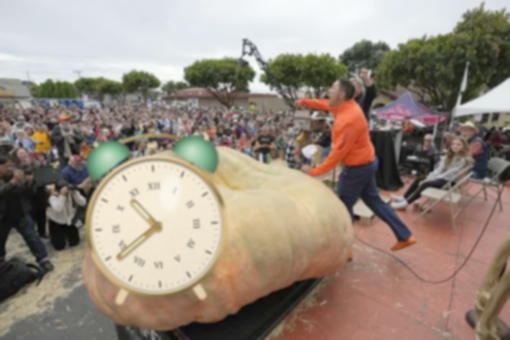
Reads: 10:39
